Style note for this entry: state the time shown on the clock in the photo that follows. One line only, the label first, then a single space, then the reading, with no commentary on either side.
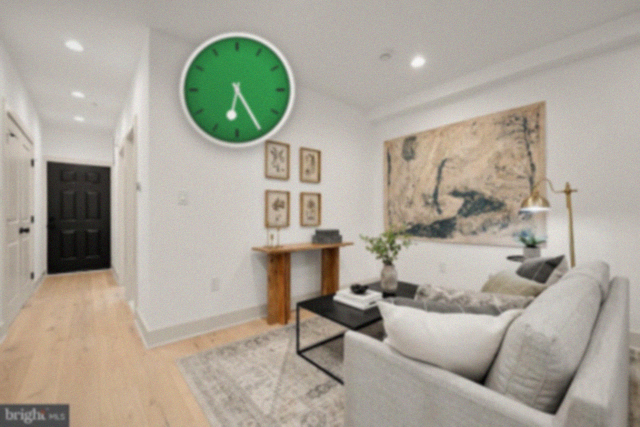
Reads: 6:25
